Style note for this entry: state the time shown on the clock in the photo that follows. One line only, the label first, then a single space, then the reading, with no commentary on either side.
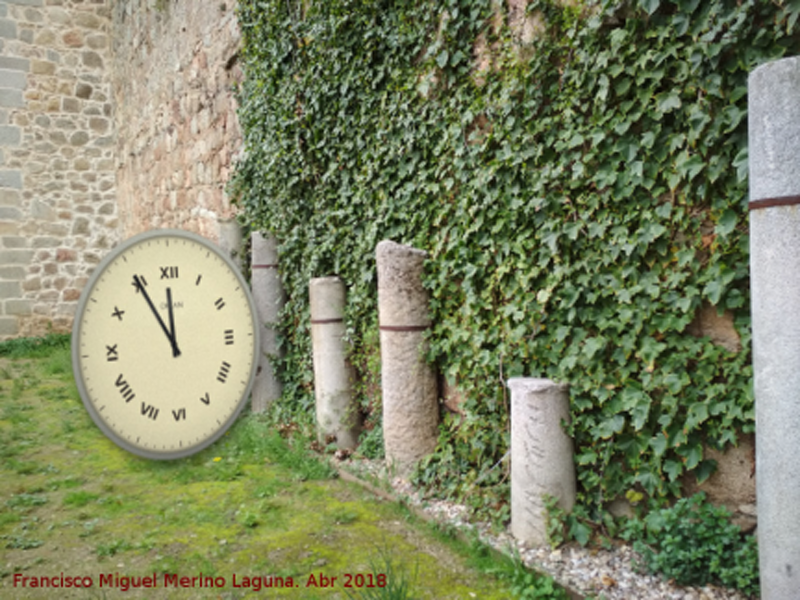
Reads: 11:55
